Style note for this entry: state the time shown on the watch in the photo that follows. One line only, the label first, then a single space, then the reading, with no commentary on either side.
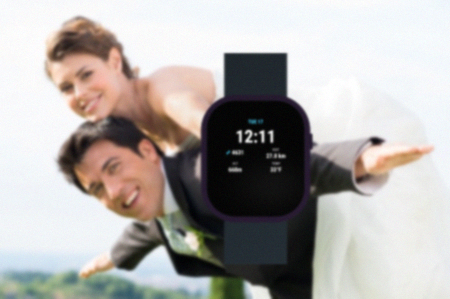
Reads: 12:11
